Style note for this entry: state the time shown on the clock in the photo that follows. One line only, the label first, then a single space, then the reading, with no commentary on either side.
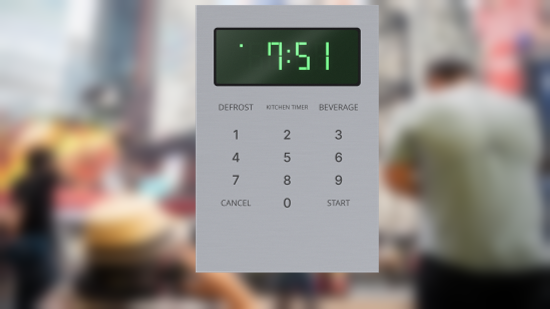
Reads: 7:51
